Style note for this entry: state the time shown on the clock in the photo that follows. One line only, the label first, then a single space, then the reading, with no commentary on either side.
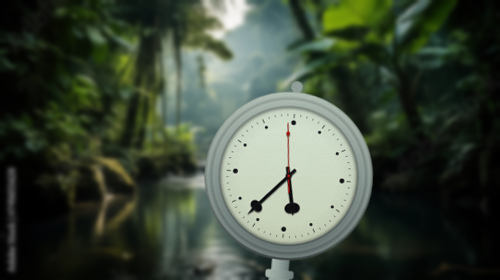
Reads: 5:36:59
